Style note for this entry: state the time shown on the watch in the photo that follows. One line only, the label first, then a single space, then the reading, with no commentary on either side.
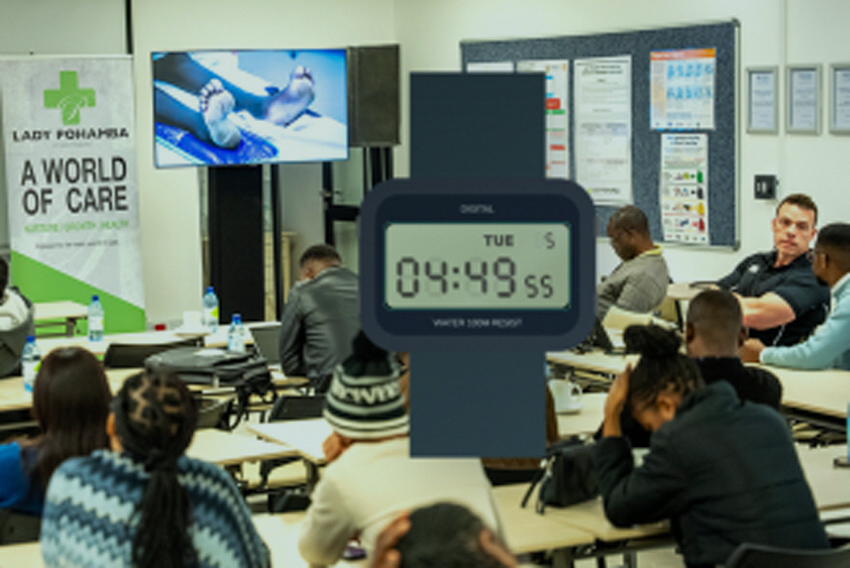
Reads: 4:49:55
